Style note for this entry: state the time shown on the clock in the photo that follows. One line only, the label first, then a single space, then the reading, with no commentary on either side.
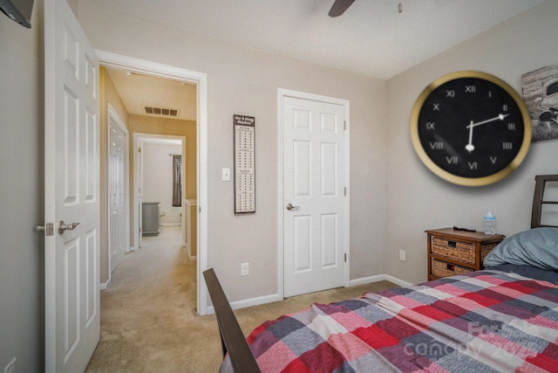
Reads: 6:12
